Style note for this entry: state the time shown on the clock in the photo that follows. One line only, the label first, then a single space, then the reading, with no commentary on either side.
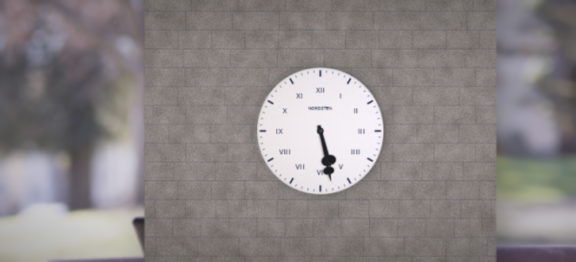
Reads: 5:28
